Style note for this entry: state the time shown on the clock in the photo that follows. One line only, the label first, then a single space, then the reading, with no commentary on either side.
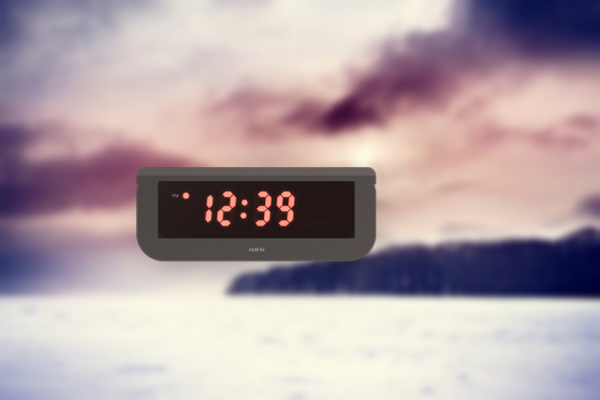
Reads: 12:39
